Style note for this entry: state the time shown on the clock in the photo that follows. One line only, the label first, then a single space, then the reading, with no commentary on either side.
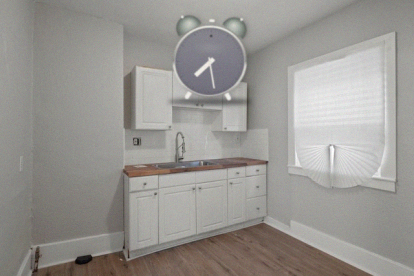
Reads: 7:28
